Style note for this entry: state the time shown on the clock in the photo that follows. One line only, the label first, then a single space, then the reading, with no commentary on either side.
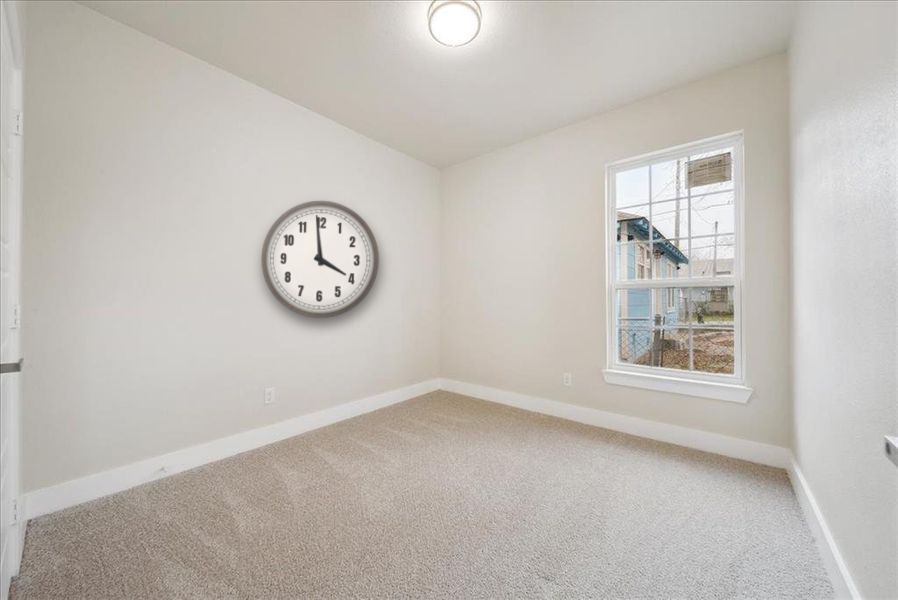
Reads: 3:59
